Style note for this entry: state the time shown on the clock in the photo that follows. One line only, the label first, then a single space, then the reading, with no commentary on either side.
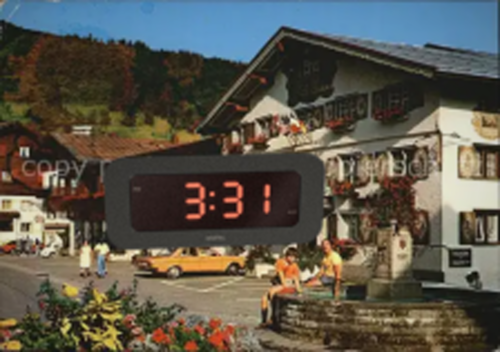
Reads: 3:31
